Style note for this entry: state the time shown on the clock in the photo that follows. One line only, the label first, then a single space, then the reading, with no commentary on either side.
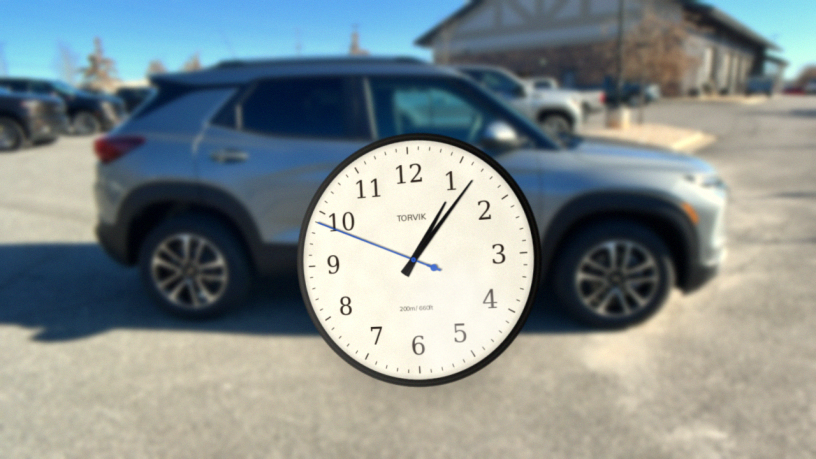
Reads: 1:06:49
